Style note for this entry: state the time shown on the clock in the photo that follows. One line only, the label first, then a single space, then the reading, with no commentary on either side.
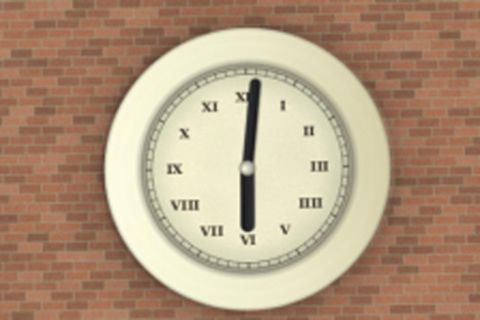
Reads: 6:01
